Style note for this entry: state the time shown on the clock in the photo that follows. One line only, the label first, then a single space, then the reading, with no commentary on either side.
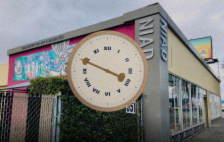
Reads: 3:49
